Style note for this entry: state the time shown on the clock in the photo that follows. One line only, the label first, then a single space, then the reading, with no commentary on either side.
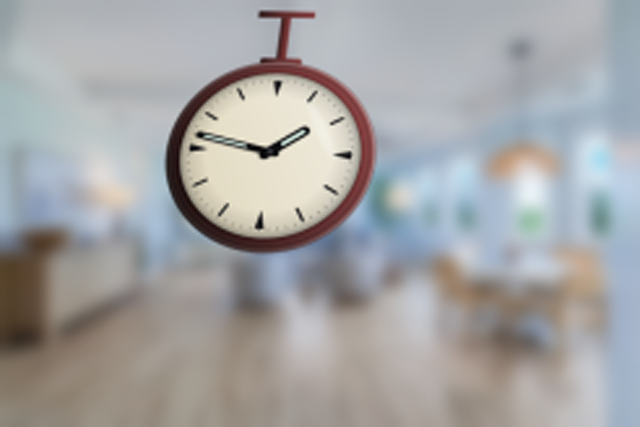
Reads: 1:47
